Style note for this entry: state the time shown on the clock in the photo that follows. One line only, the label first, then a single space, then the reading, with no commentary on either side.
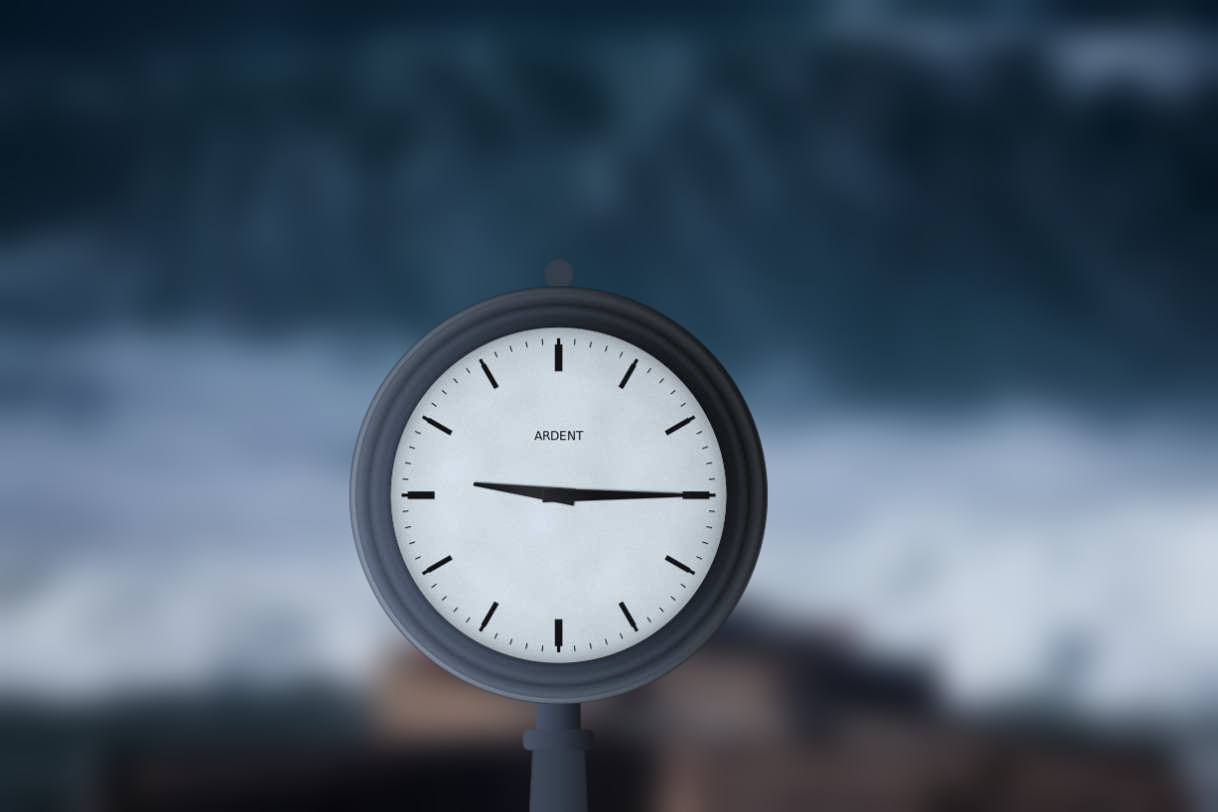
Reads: 9:15
